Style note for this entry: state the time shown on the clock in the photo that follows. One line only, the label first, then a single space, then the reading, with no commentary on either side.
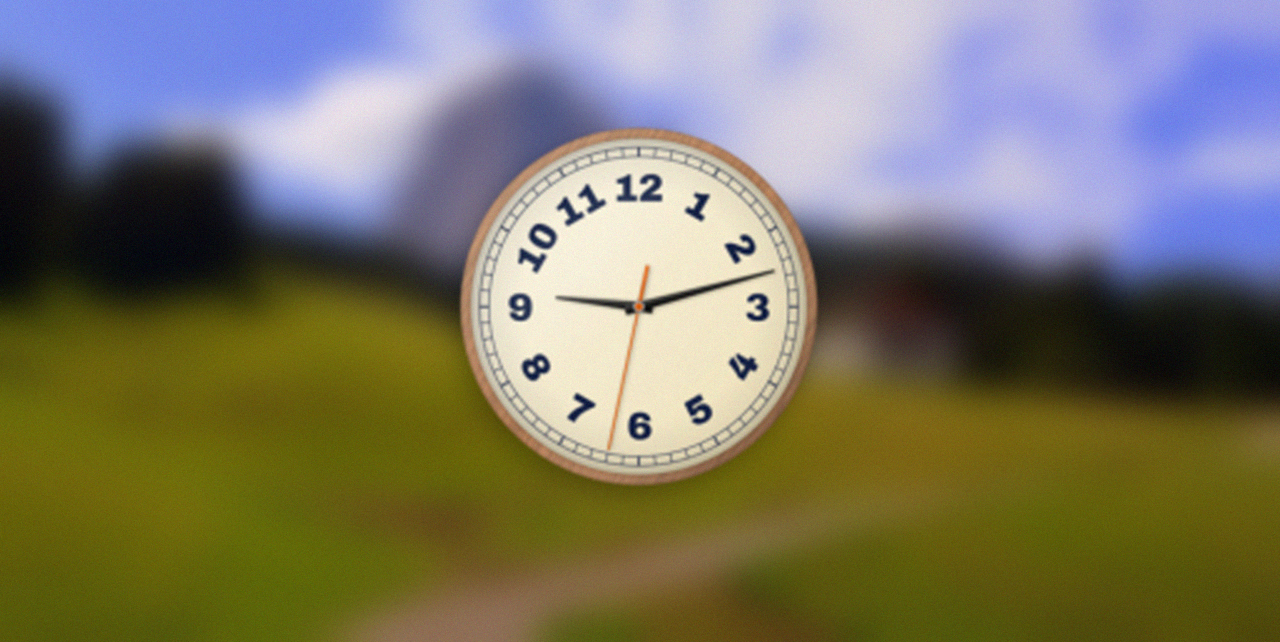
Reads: 9:12:32
